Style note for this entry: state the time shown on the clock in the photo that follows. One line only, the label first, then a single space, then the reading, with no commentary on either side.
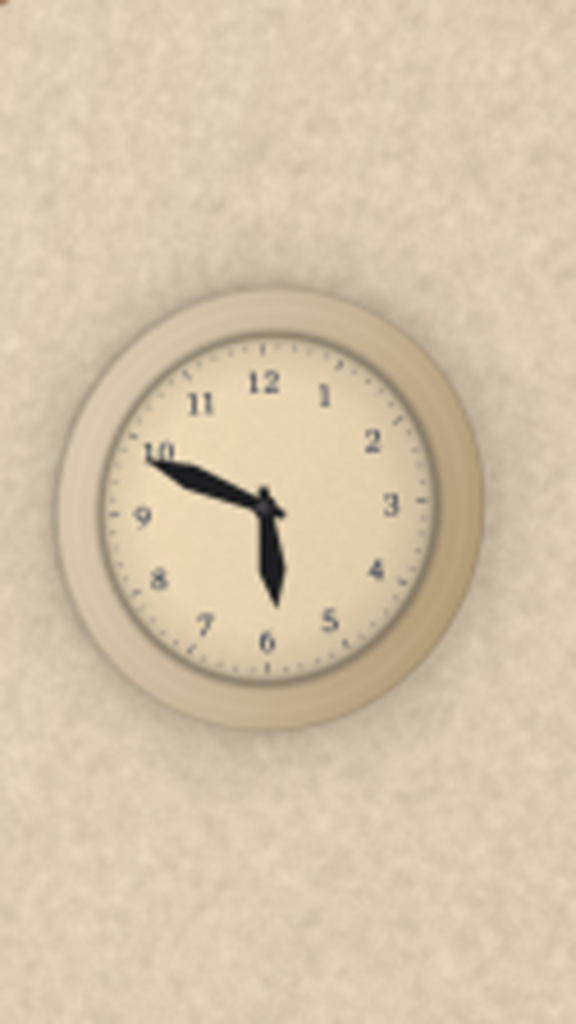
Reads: 5:49
